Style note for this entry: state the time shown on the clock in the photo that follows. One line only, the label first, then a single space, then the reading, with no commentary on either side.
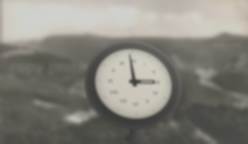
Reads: 2:59
